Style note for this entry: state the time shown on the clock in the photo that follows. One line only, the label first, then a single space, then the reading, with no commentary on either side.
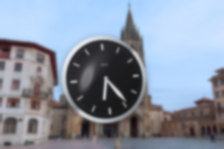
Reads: 6:24
